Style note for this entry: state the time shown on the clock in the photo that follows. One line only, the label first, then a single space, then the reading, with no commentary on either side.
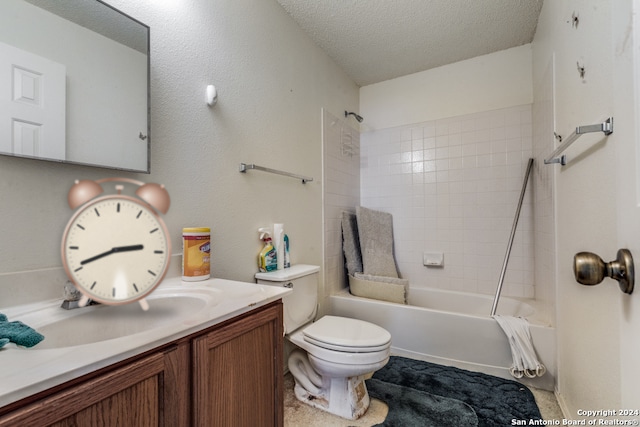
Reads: 2:41
